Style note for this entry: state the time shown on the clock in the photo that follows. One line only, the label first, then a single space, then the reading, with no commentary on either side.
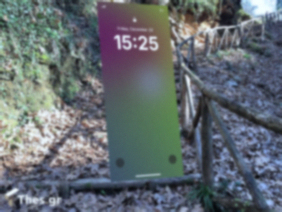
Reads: 15:25
